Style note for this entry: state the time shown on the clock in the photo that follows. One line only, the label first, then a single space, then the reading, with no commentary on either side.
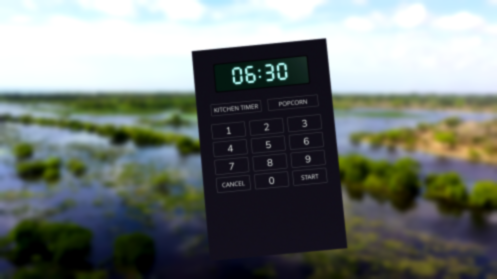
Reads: 6:30
